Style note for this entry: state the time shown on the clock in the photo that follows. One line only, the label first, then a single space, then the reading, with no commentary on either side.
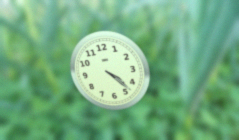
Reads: 4:23
